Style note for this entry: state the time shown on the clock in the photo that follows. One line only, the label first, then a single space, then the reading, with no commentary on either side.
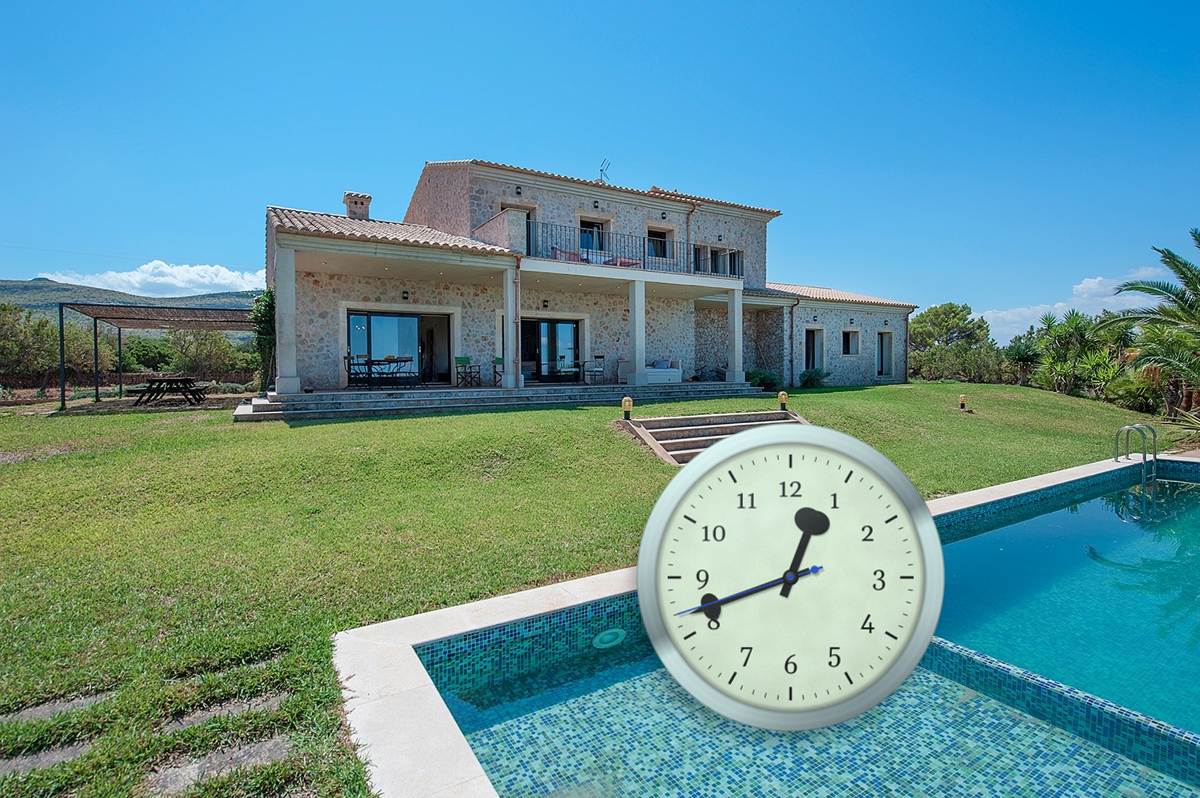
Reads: 12:41:42
